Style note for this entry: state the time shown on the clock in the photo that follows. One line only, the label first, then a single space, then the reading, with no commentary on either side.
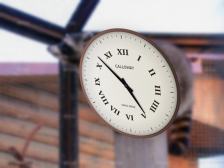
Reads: 4:52
